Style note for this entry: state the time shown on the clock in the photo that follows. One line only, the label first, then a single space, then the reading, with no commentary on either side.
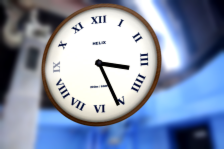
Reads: 3:26
